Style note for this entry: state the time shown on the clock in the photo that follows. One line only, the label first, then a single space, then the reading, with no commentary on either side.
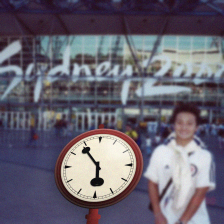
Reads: 5:54
